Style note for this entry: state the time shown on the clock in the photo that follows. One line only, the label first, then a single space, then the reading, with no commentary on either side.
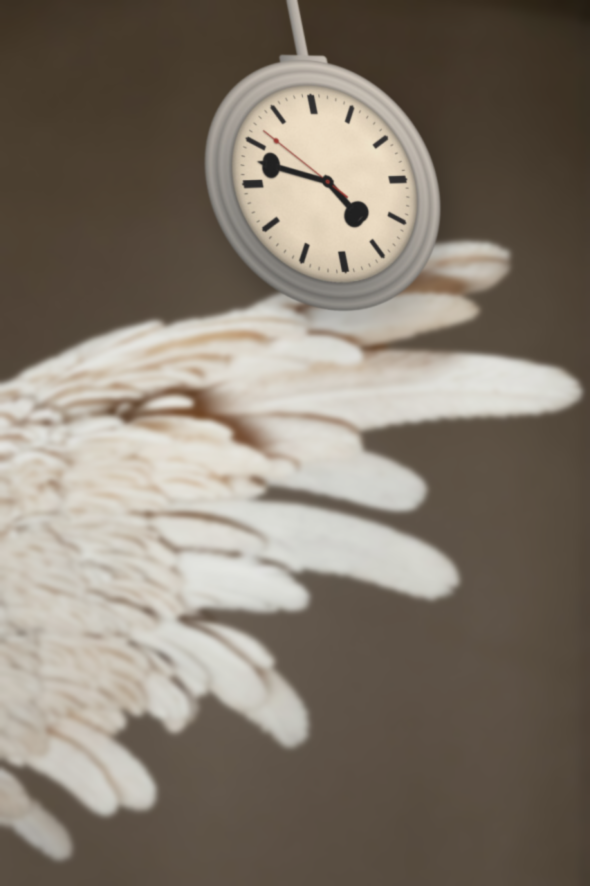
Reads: 4:47:52
